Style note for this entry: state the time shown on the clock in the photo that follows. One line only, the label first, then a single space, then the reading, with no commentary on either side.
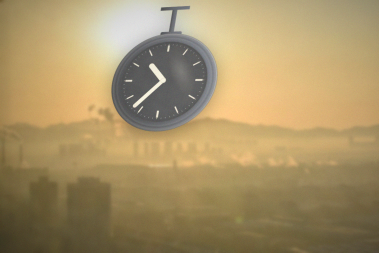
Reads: 10:37
